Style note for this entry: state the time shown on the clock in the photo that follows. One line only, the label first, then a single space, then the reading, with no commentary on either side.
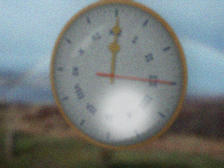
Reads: 12:00:15
